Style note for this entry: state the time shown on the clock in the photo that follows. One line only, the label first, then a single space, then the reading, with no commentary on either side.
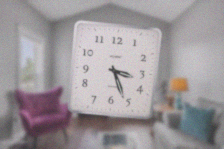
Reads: 3:26
